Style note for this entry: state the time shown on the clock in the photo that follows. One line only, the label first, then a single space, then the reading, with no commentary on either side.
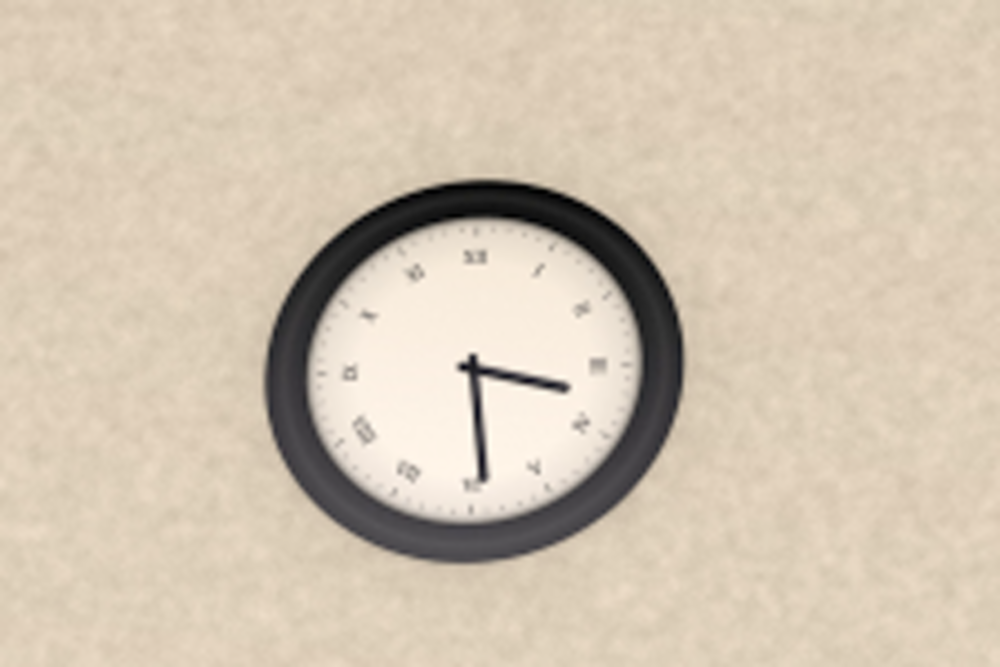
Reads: 3:29
